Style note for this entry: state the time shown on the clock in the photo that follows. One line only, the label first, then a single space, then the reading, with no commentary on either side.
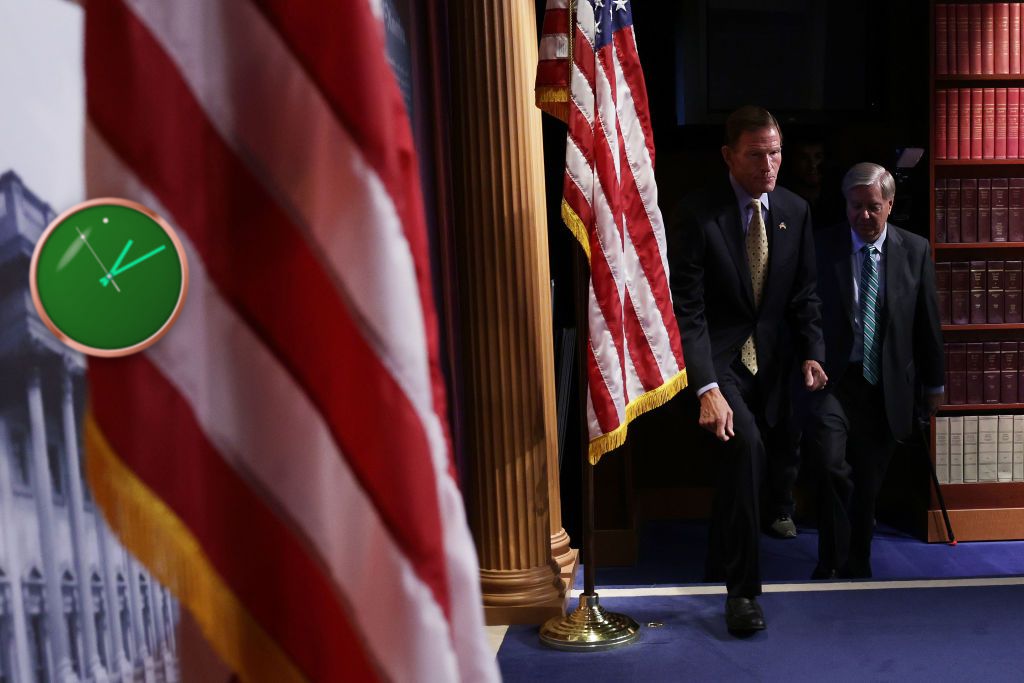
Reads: 1:10:55
